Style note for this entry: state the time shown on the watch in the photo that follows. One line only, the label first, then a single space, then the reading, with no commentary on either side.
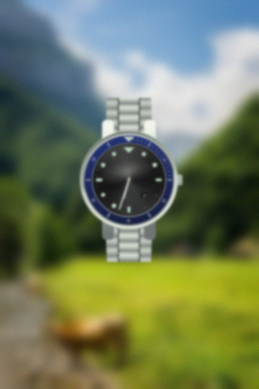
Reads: 6:33
